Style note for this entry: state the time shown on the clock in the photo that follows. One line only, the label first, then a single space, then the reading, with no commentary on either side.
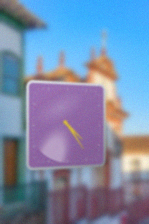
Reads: 4:24
